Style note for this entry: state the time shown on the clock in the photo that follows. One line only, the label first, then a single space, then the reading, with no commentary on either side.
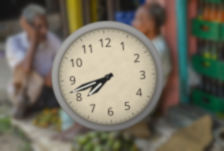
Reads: 7:42
